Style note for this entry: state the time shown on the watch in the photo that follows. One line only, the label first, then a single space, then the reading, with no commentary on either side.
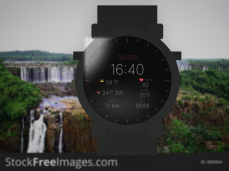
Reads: 16:40
